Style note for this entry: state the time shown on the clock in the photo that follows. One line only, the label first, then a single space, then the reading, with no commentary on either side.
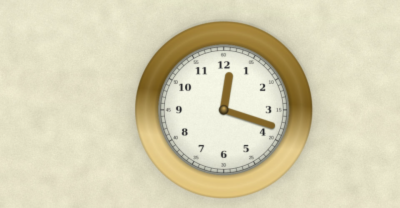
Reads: 12:18
